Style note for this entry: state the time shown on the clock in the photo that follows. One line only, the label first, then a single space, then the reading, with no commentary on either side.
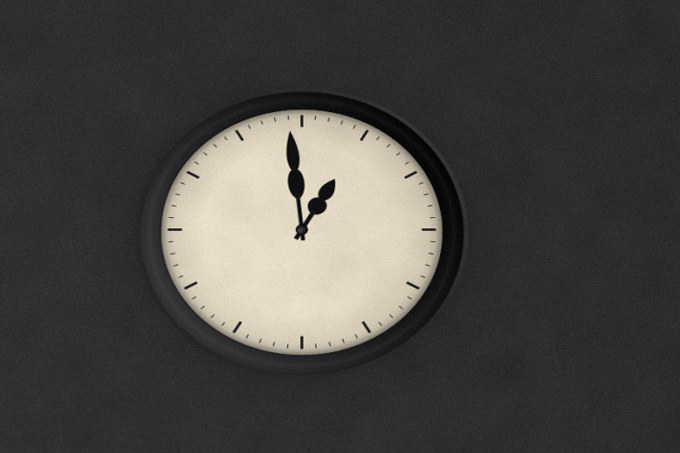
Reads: 12:59
